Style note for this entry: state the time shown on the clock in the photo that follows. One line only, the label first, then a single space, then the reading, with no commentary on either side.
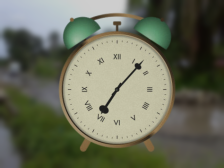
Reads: 7:07
